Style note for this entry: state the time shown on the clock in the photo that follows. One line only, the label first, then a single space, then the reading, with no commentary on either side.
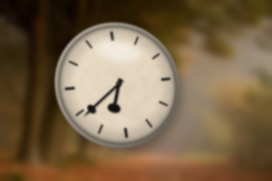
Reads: 6:39
